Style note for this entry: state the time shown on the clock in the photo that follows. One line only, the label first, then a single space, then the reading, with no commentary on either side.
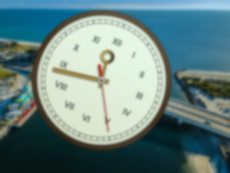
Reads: 11:43:25
